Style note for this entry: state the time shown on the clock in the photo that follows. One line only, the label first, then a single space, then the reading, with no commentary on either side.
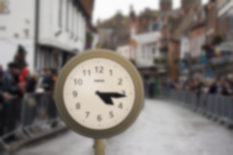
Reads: 4:16
